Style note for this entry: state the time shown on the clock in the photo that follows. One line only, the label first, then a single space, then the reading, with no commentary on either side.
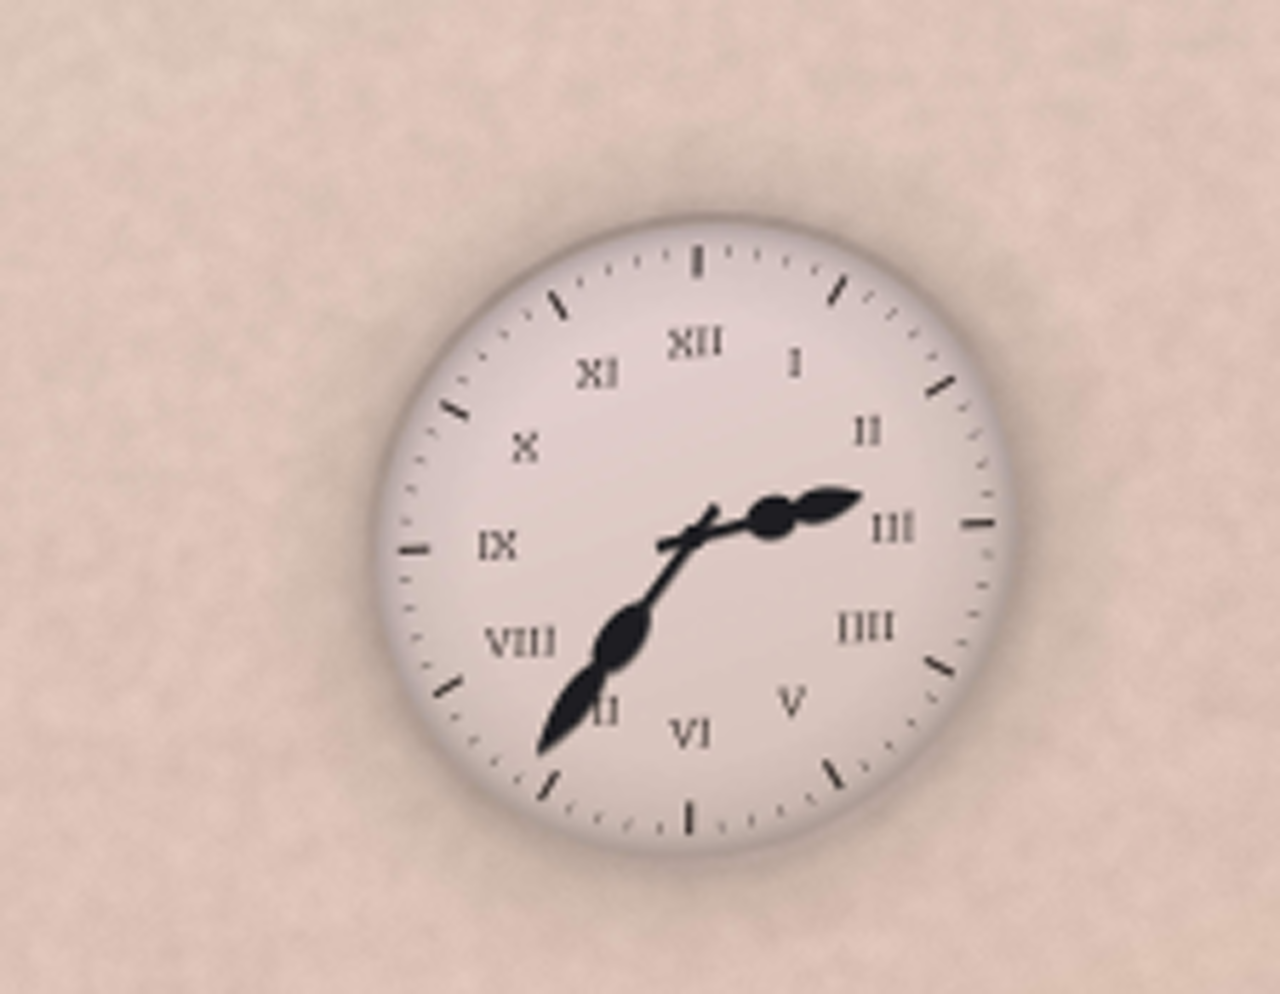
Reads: 2:36
